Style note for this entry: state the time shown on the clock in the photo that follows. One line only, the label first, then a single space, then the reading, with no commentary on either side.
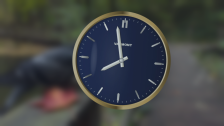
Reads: 7:58
